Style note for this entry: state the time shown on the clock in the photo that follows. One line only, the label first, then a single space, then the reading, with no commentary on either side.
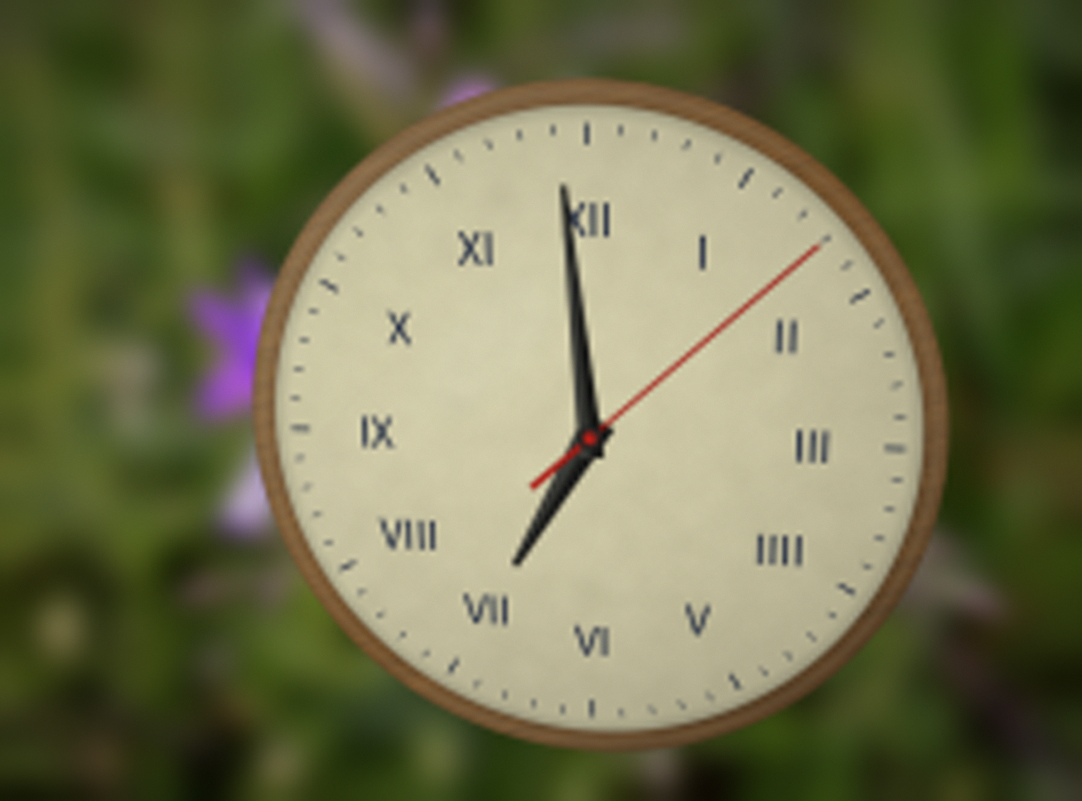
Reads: 6:59:08
